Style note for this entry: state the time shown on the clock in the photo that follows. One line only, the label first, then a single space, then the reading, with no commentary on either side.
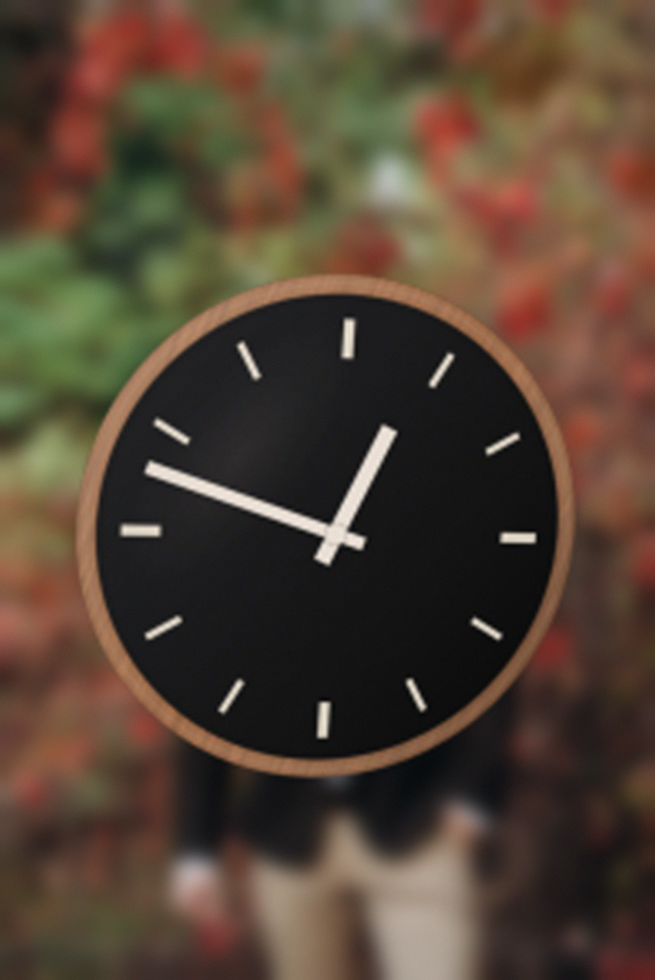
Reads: 12:48
